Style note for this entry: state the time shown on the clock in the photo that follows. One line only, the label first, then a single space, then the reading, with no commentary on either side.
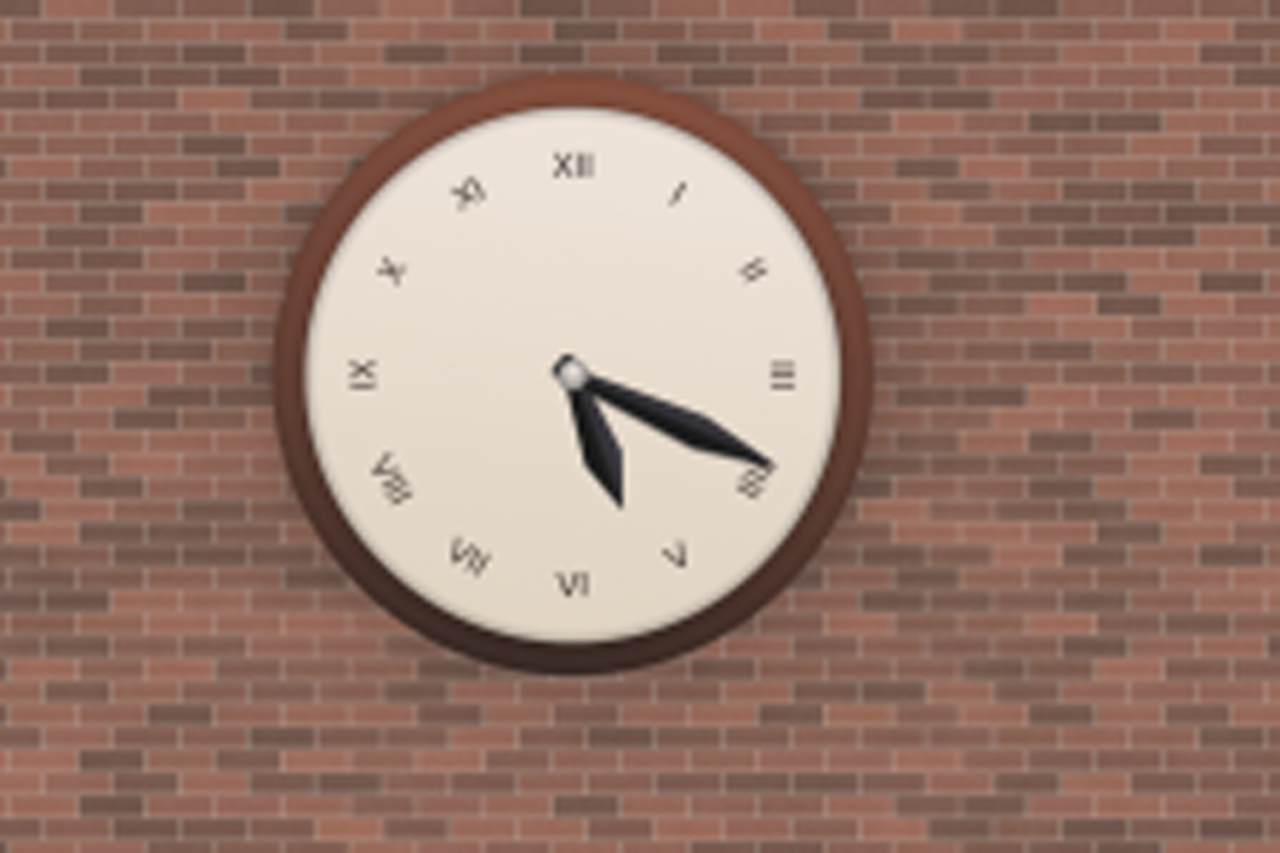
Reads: 5:19
